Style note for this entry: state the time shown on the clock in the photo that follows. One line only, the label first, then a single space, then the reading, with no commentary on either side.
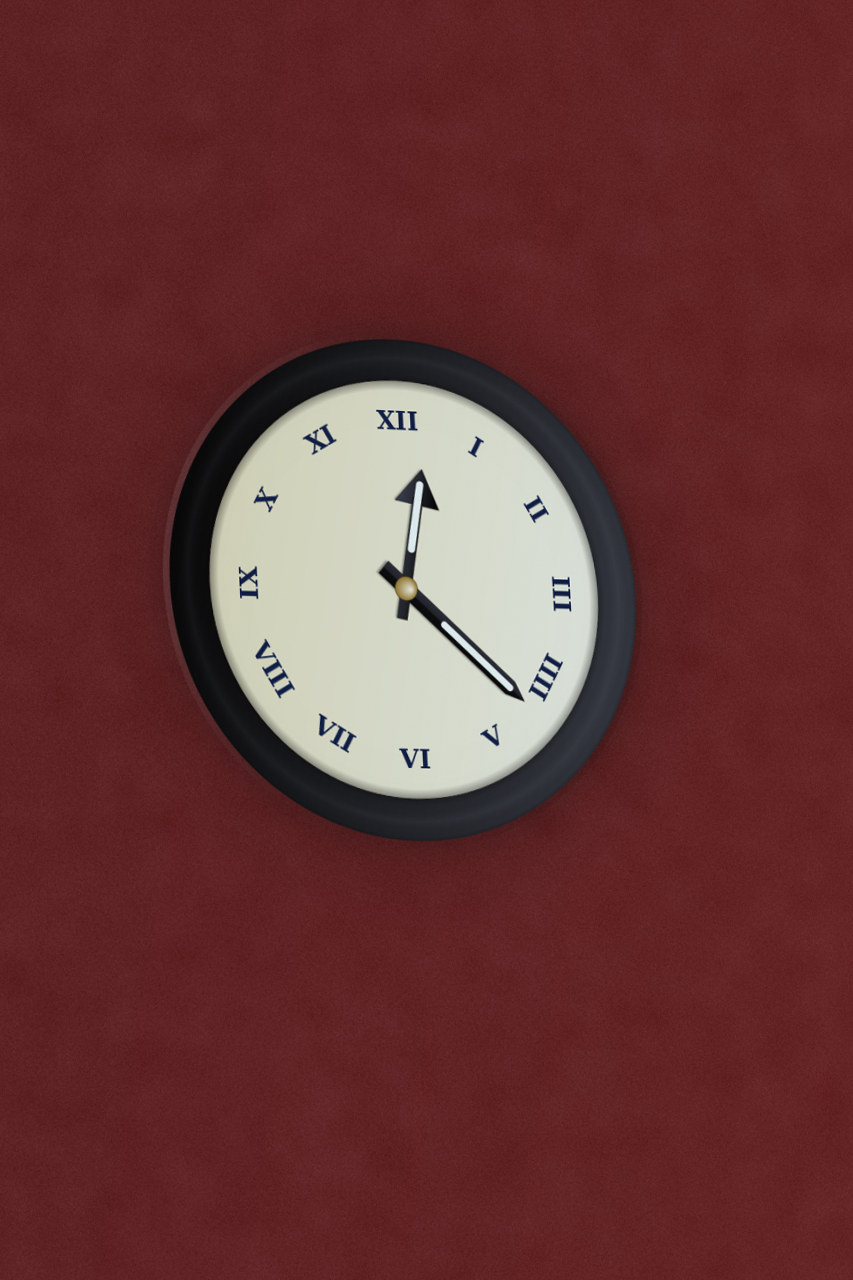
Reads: 12:22
